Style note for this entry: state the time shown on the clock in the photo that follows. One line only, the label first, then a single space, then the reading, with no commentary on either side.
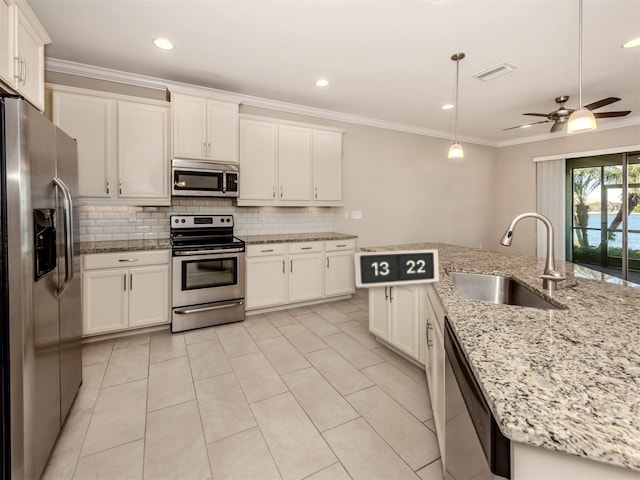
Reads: 13:22
